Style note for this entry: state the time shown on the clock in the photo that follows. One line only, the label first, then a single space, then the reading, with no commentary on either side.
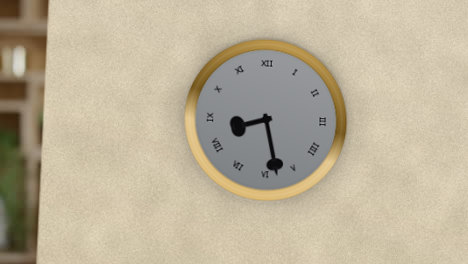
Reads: 8:28
